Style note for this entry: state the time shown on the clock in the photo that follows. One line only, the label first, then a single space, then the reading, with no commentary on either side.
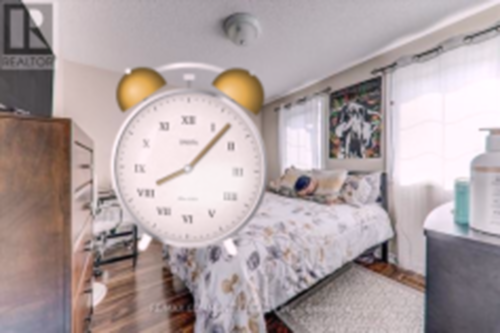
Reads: 8:07
